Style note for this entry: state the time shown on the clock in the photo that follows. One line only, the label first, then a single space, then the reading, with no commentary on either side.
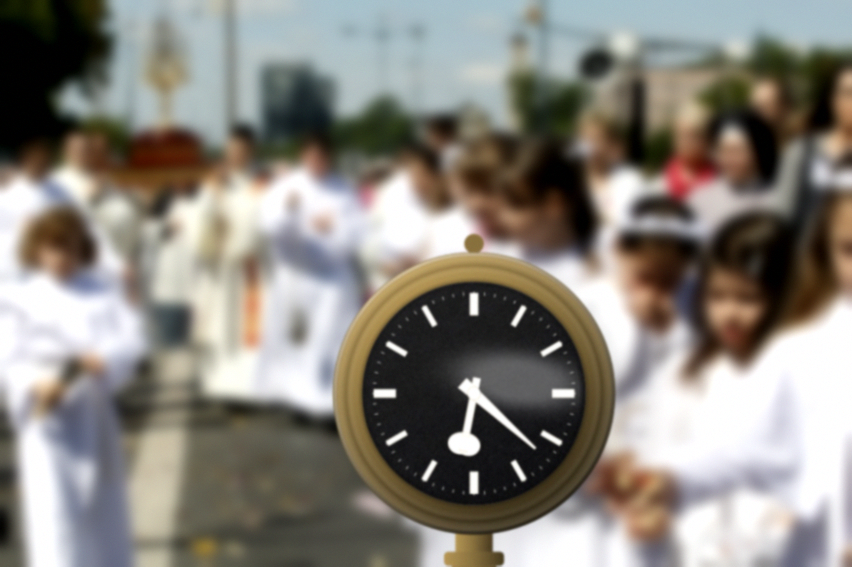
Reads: 6:22
